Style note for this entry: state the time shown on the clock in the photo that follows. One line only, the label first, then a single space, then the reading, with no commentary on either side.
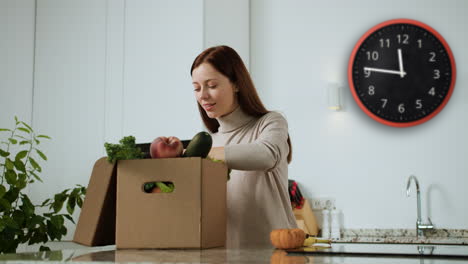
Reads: 11:46
